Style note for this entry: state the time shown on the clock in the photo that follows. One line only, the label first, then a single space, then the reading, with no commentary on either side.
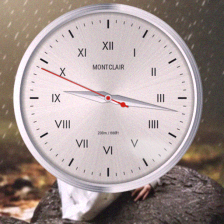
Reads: 9:16:49
